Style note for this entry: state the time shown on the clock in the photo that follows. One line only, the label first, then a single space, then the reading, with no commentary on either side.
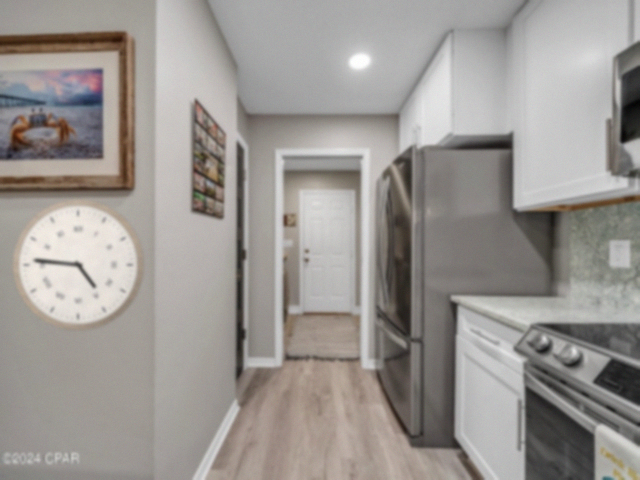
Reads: 4:46
